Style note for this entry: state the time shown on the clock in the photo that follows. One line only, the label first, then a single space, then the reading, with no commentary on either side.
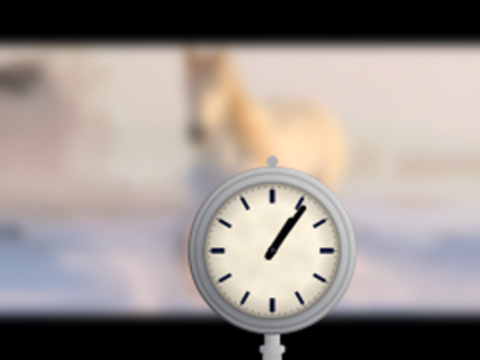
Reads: 1:06
